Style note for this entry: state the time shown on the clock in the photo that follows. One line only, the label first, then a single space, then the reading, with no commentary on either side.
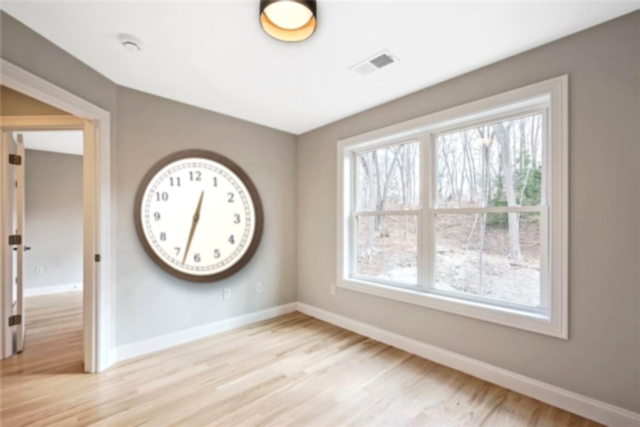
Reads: 12:33
